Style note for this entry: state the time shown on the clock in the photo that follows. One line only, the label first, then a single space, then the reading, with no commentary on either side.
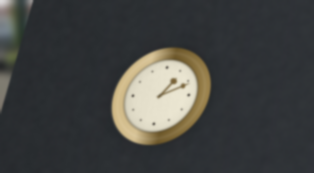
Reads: 1:11
